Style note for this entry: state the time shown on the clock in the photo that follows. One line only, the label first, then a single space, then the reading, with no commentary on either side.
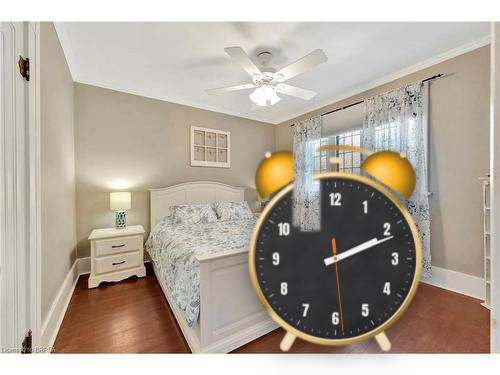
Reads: 2:11:29
